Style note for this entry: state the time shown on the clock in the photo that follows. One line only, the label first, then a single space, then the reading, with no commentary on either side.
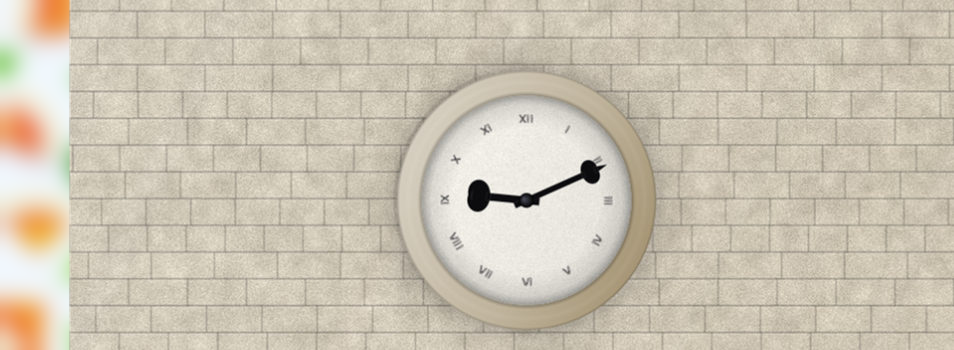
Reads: 9:11
